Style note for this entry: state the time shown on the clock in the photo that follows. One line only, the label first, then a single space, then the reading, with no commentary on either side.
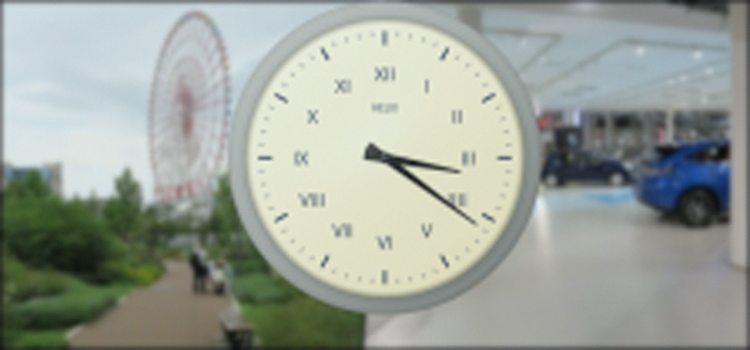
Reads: 3:21
